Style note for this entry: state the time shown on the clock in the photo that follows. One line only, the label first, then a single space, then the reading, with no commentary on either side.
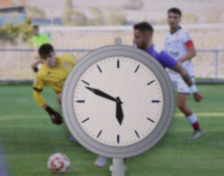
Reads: 5:49
